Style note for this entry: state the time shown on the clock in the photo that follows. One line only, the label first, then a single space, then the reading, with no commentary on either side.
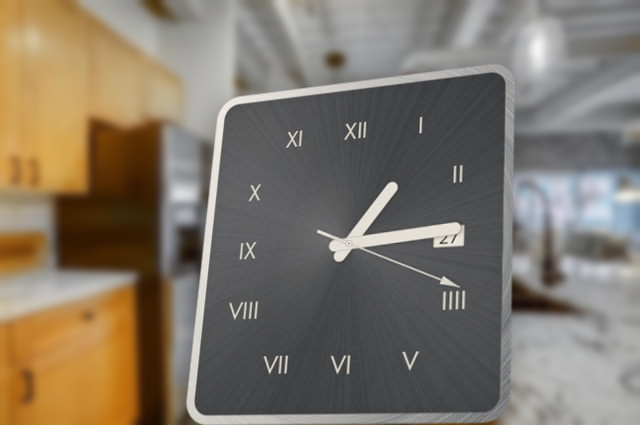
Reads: 1:14:19
